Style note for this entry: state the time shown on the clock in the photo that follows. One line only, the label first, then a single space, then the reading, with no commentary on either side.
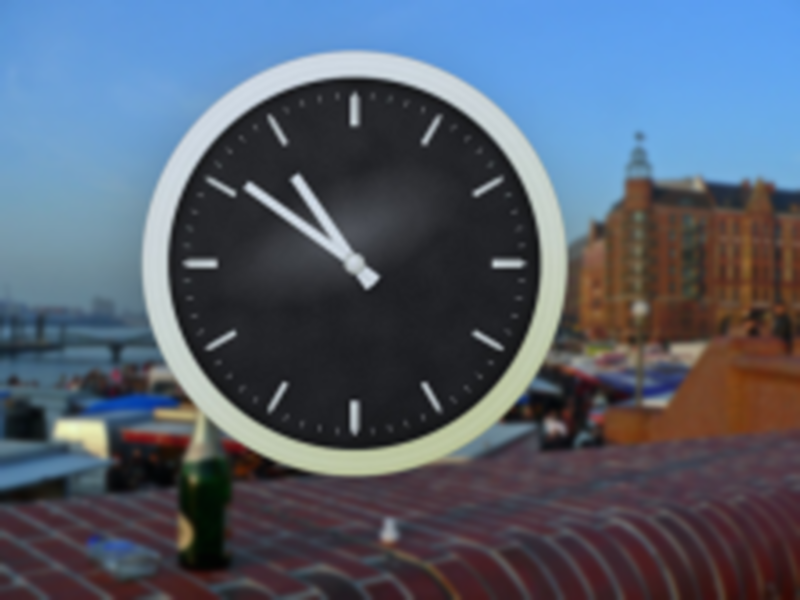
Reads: 10:51
